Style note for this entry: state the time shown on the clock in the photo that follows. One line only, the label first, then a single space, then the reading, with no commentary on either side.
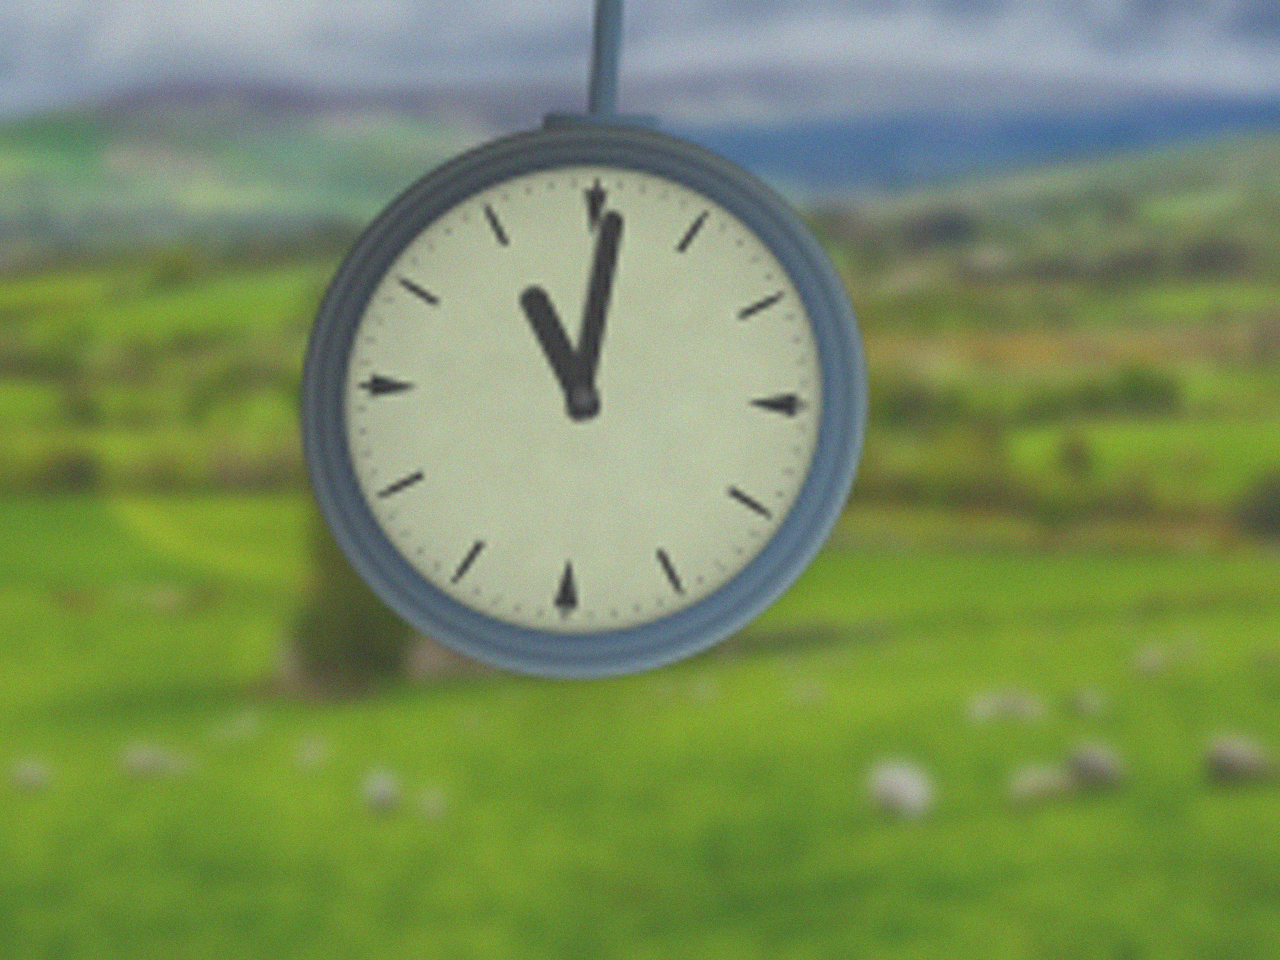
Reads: 11:01
